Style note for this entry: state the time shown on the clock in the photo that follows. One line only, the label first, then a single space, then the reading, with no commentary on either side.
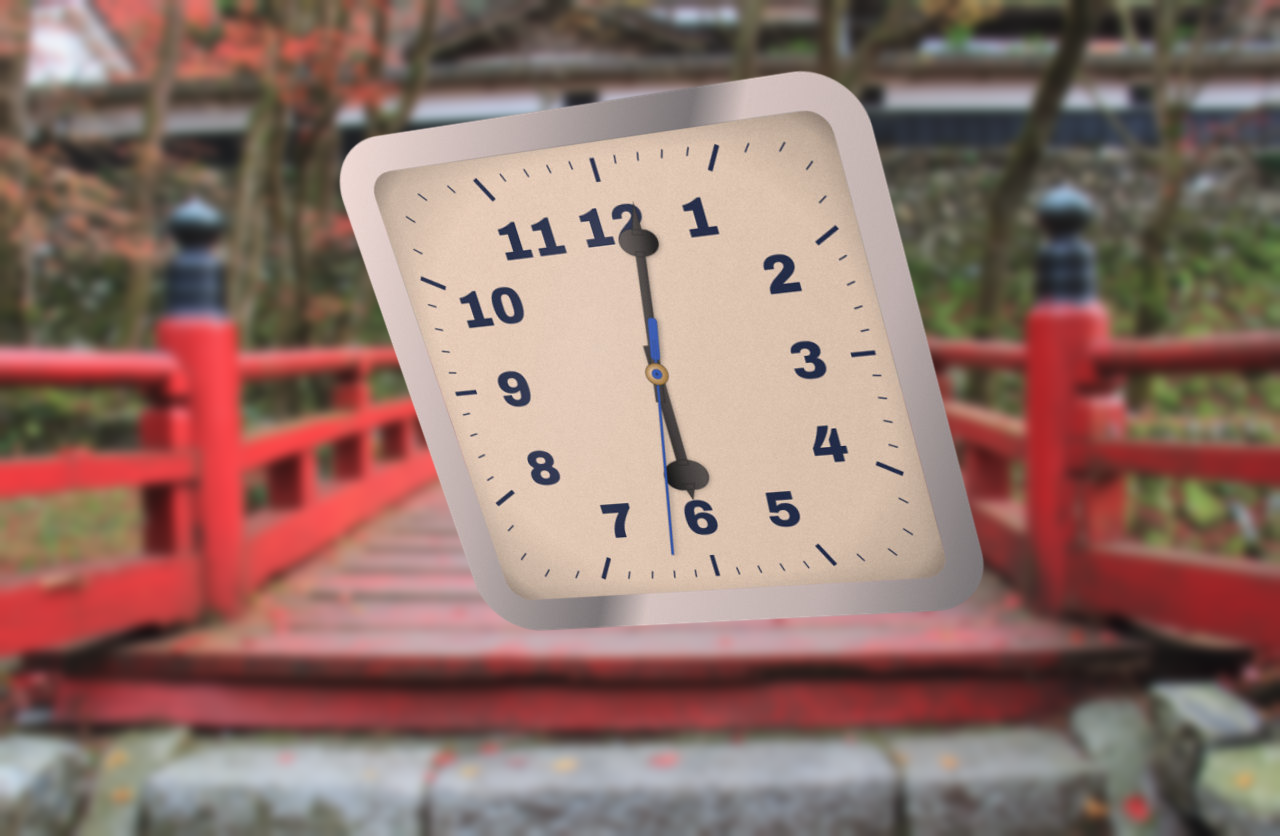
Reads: 6:01:32
